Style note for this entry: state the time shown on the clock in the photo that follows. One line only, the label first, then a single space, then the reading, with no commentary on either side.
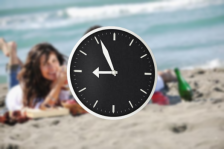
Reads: 8:56
